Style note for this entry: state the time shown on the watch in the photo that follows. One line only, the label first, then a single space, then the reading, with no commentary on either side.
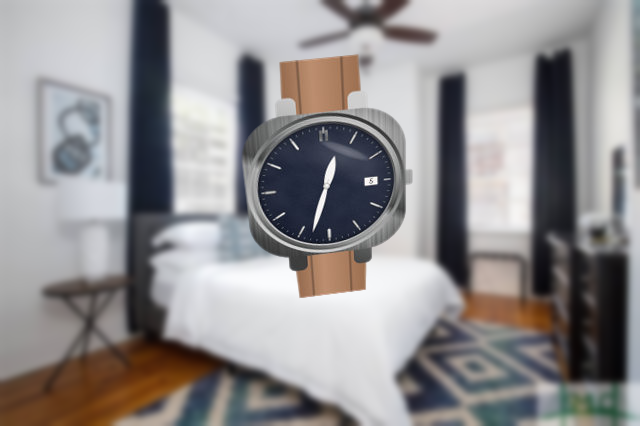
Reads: 12:33
